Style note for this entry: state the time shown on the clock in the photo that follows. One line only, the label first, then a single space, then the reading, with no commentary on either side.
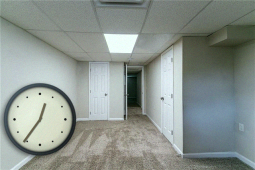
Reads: 12:36
